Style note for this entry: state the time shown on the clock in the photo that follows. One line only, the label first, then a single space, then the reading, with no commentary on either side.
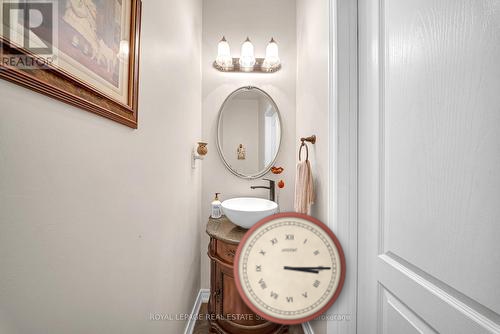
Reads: 3:15
